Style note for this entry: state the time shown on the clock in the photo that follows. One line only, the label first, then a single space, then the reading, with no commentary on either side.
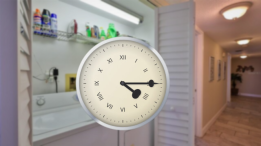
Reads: 4:15
